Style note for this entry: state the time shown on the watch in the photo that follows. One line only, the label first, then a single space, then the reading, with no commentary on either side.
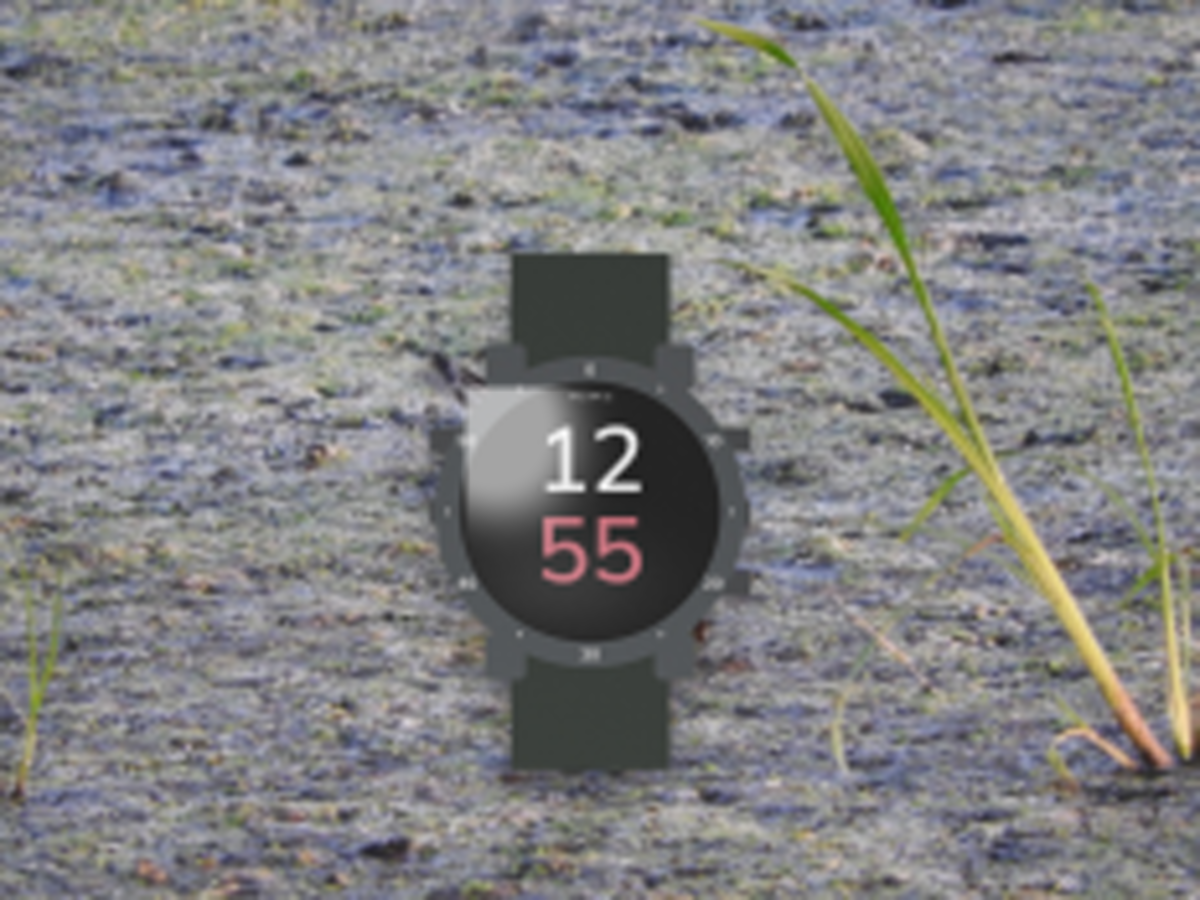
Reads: 12:55
